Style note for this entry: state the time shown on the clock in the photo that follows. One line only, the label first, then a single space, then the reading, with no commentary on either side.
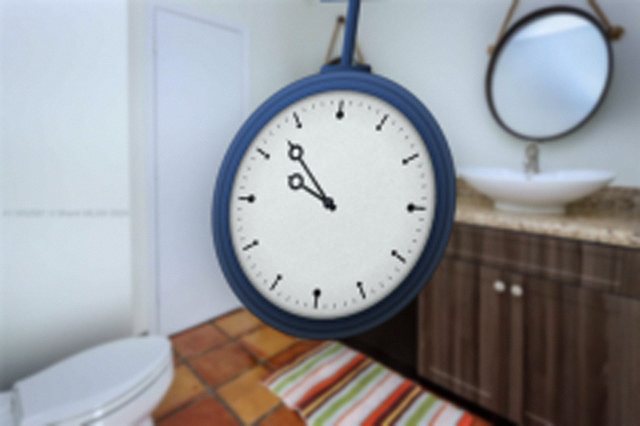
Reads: 9:53
